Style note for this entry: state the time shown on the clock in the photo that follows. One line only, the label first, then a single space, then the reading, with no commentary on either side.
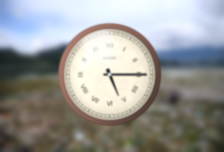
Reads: 5:15
